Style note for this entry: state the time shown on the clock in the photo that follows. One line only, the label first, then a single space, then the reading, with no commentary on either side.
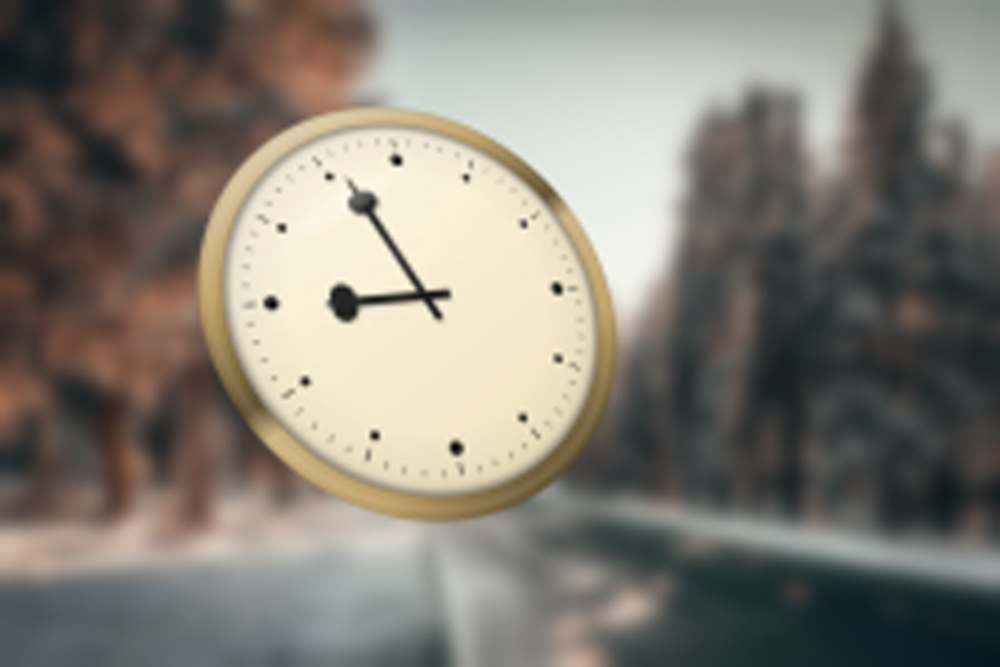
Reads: 8:56
